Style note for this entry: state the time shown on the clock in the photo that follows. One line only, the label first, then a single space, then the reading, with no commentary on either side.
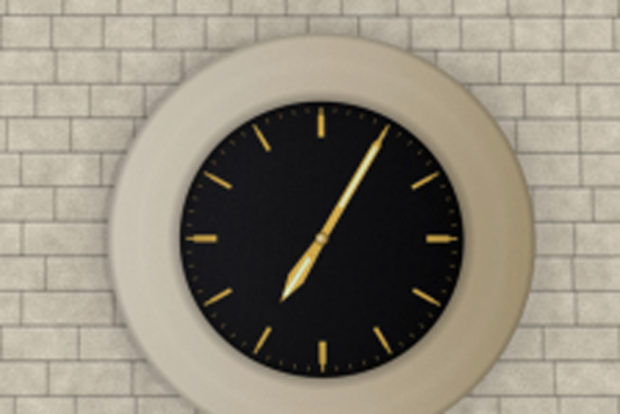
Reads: 7:05
